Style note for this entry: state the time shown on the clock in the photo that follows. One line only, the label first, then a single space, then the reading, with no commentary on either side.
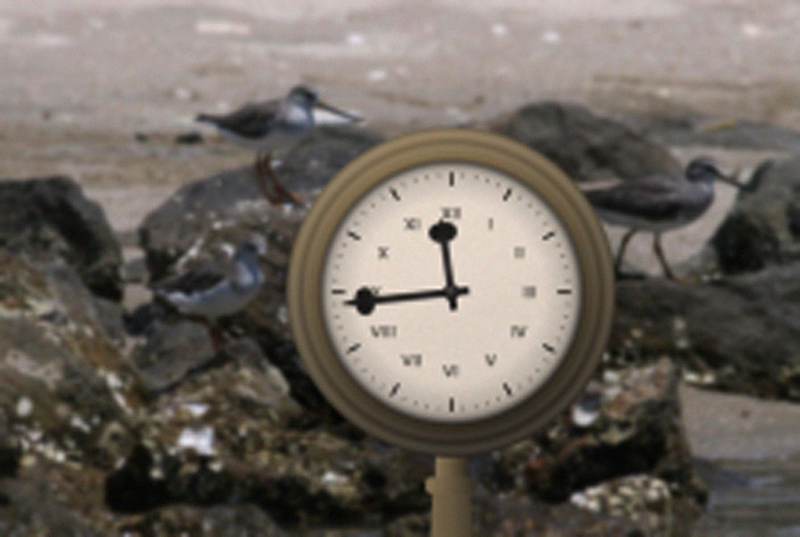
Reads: 11:44
